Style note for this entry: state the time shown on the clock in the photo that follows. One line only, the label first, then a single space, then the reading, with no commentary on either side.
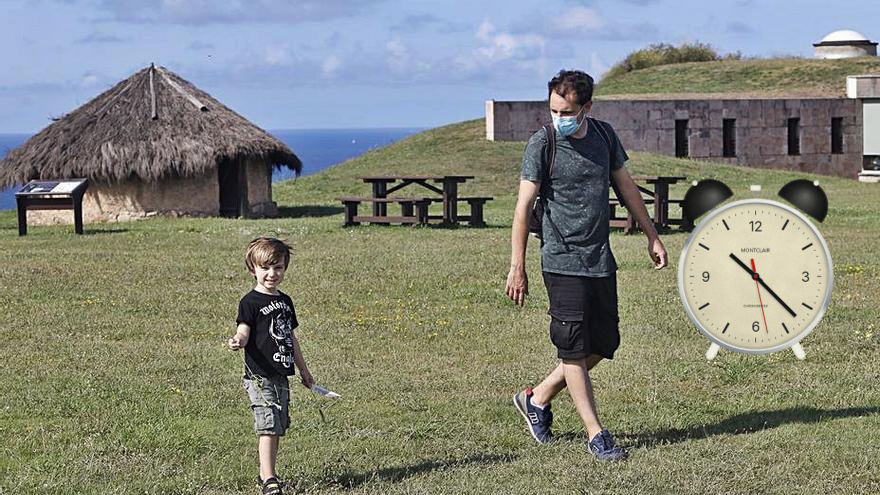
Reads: 10:22:28
